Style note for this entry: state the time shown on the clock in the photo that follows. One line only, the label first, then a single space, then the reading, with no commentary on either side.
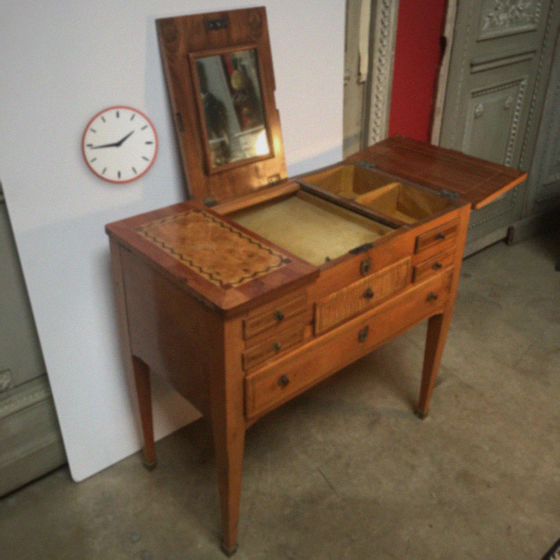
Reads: 1:44
